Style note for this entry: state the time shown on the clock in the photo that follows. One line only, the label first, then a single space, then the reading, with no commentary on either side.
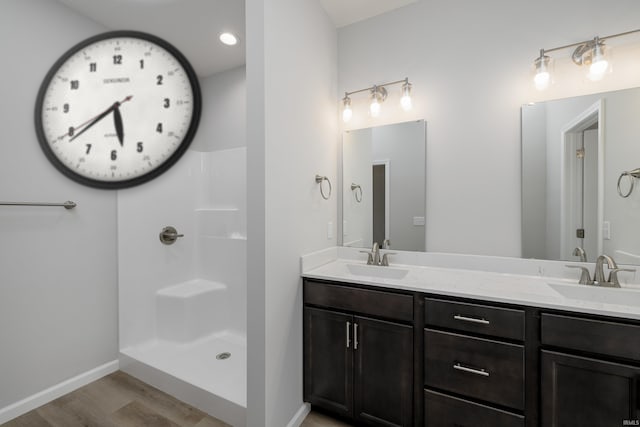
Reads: 5:38:40
